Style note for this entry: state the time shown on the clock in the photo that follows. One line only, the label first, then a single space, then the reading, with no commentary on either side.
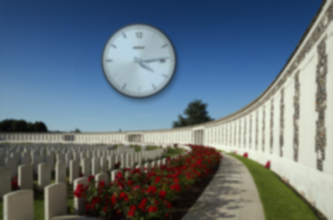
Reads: 4:14
